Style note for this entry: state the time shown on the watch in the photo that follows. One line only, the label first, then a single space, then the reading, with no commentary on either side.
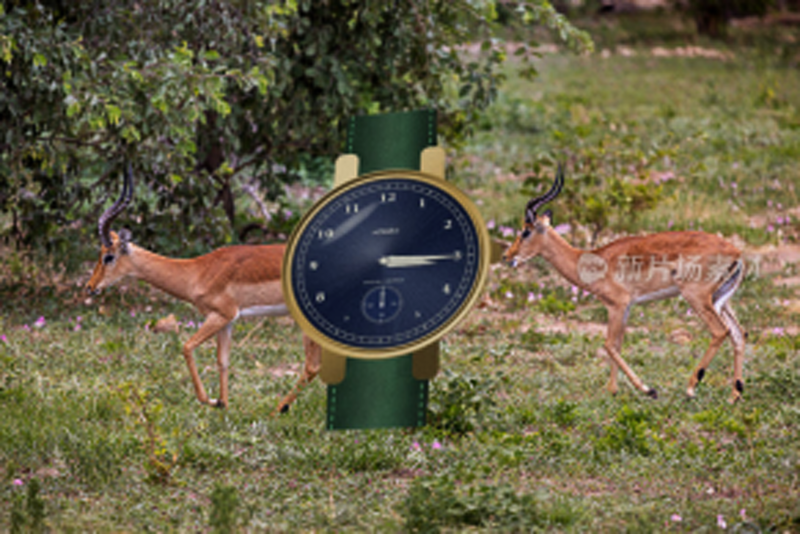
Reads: 3:15
